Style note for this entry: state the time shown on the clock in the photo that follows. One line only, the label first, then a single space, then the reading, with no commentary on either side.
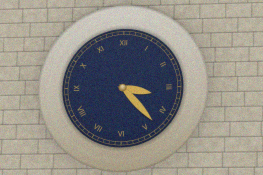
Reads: 3:23
